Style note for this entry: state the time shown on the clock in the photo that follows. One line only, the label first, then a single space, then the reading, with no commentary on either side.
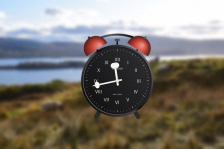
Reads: 11:43
